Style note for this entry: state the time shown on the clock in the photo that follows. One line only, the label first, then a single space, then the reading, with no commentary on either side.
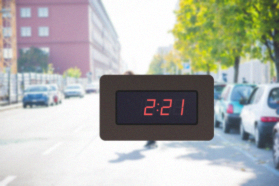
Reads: 2:21
